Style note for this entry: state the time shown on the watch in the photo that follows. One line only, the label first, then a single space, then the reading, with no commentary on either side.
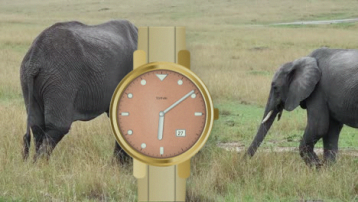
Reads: 6:09
